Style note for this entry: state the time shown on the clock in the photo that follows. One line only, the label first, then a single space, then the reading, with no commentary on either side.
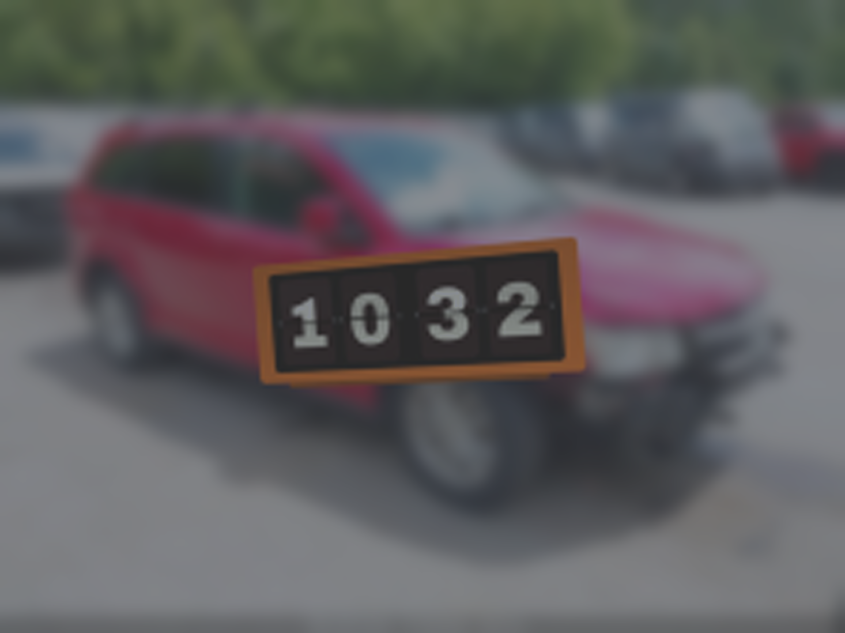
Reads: 10:32
